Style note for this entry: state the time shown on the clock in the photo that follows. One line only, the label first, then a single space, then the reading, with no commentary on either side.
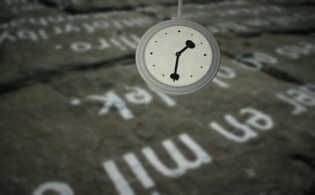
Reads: 1:31
